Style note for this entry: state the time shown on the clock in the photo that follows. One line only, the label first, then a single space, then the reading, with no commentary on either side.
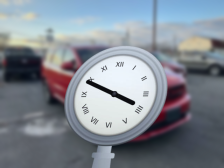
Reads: 3:49
